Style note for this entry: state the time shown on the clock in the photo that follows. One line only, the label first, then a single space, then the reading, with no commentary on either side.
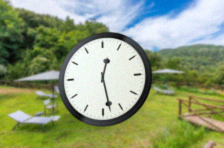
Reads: 12:28
